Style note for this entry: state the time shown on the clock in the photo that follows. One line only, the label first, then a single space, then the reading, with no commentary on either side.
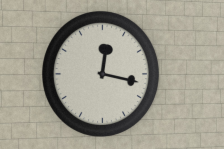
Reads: 12:17
